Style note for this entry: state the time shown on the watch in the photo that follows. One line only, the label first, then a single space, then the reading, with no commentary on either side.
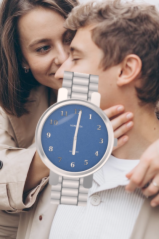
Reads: 6:01
